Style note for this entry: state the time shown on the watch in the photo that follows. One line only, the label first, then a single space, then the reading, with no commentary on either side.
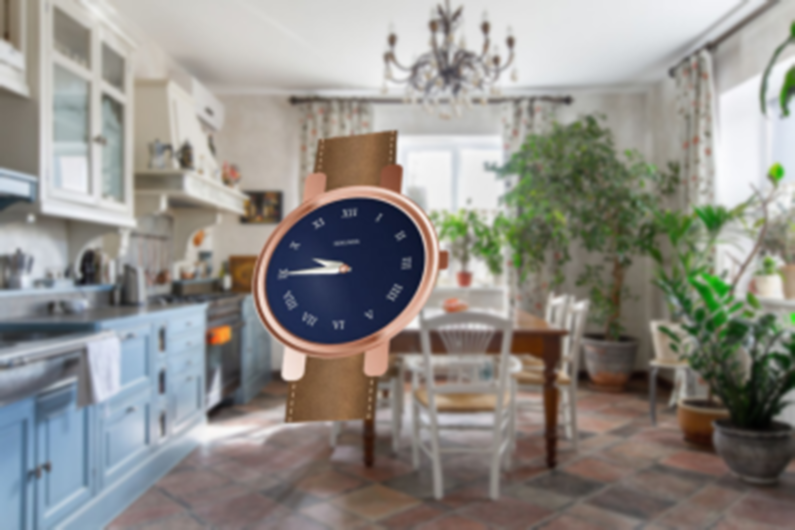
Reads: 9:45
